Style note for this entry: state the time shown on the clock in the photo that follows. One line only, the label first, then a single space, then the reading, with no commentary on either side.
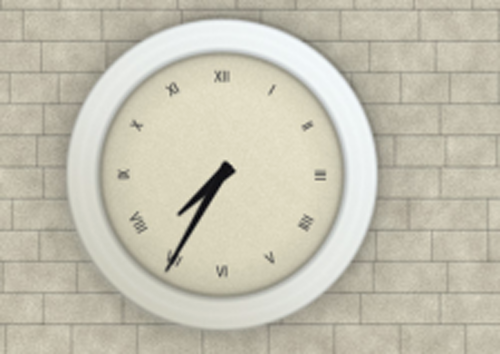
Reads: 7:35
